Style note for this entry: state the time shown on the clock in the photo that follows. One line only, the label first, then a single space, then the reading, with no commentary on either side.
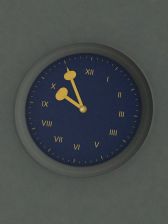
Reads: 9:55
